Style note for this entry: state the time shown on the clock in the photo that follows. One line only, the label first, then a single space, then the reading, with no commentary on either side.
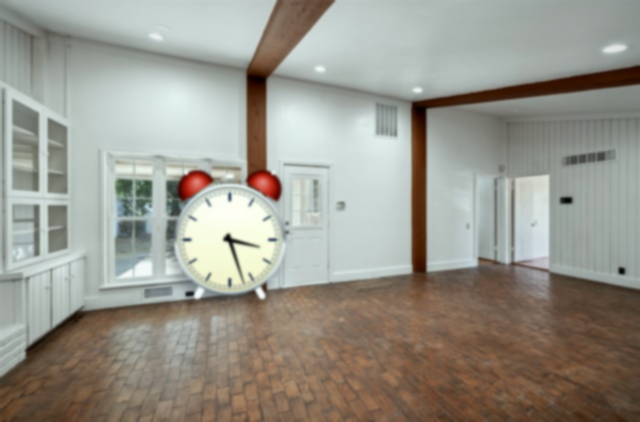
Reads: 3:27
